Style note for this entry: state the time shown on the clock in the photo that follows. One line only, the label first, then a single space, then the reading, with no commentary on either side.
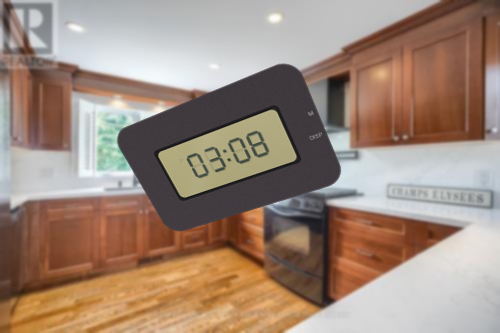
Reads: 3:08
